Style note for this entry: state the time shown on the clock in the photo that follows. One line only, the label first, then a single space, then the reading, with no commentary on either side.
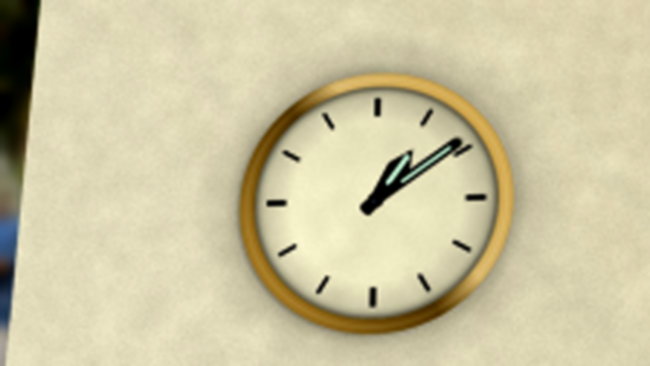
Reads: 1:09
